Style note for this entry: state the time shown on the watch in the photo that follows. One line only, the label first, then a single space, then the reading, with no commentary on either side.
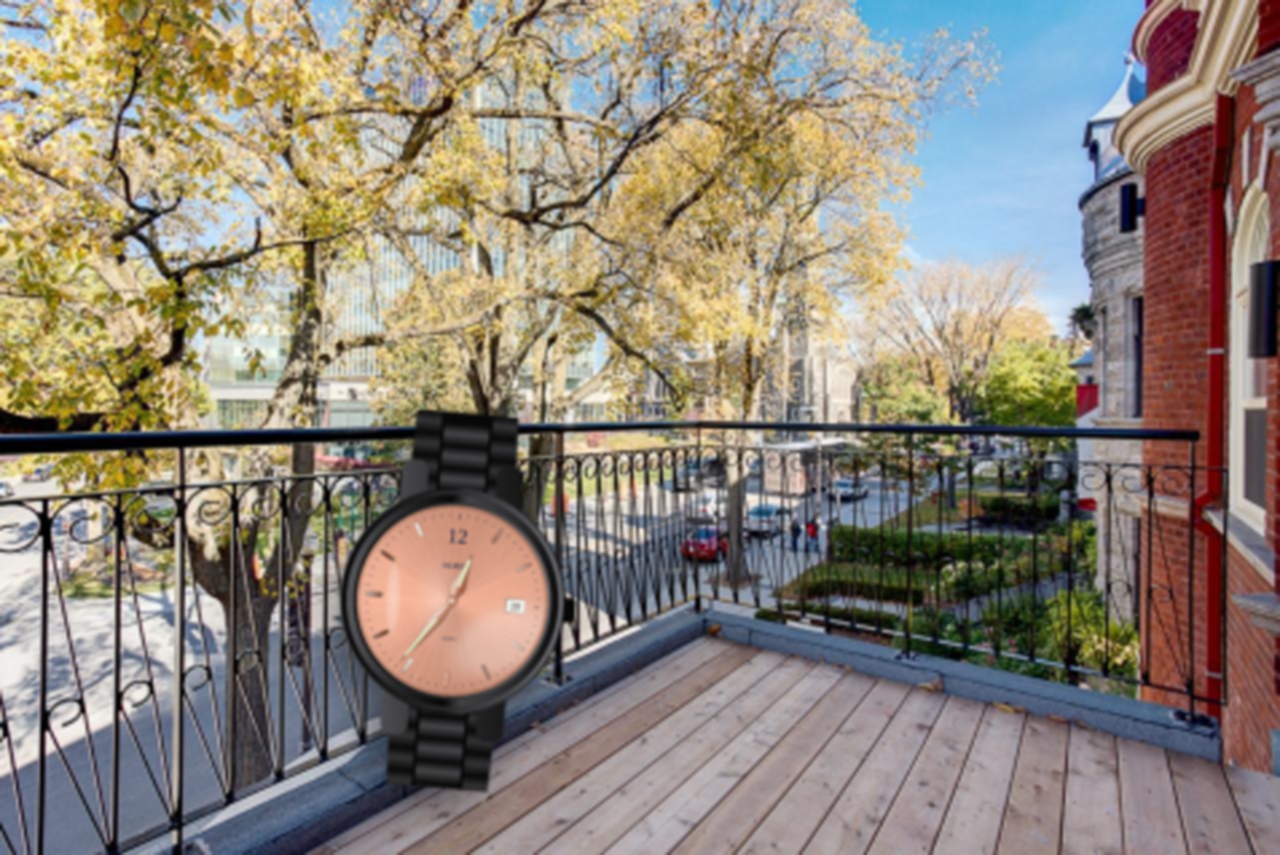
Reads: 12:36
